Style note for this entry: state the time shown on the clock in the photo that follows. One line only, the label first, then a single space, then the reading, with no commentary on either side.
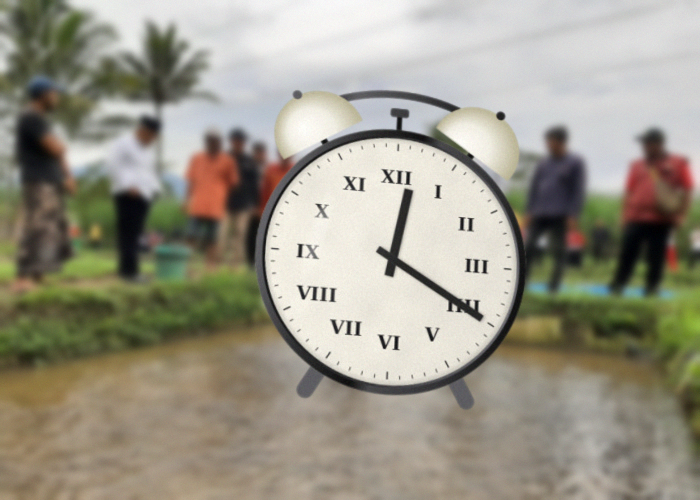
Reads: 12:20
